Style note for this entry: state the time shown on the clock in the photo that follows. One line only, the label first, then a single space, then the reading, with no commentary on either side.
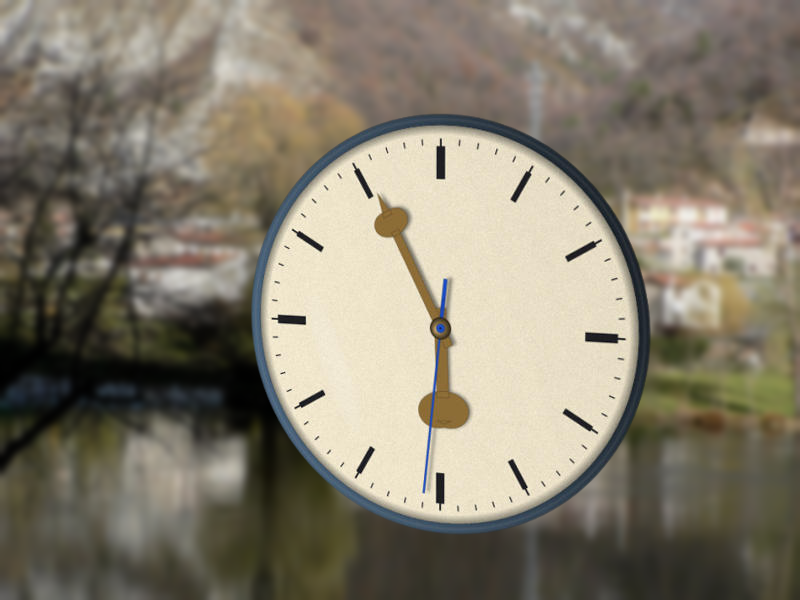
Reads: 5:55:31
